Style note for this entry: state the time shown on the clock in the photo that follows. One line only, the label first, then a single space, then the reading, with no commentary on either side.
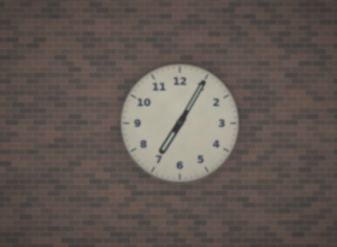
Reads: 7:05
